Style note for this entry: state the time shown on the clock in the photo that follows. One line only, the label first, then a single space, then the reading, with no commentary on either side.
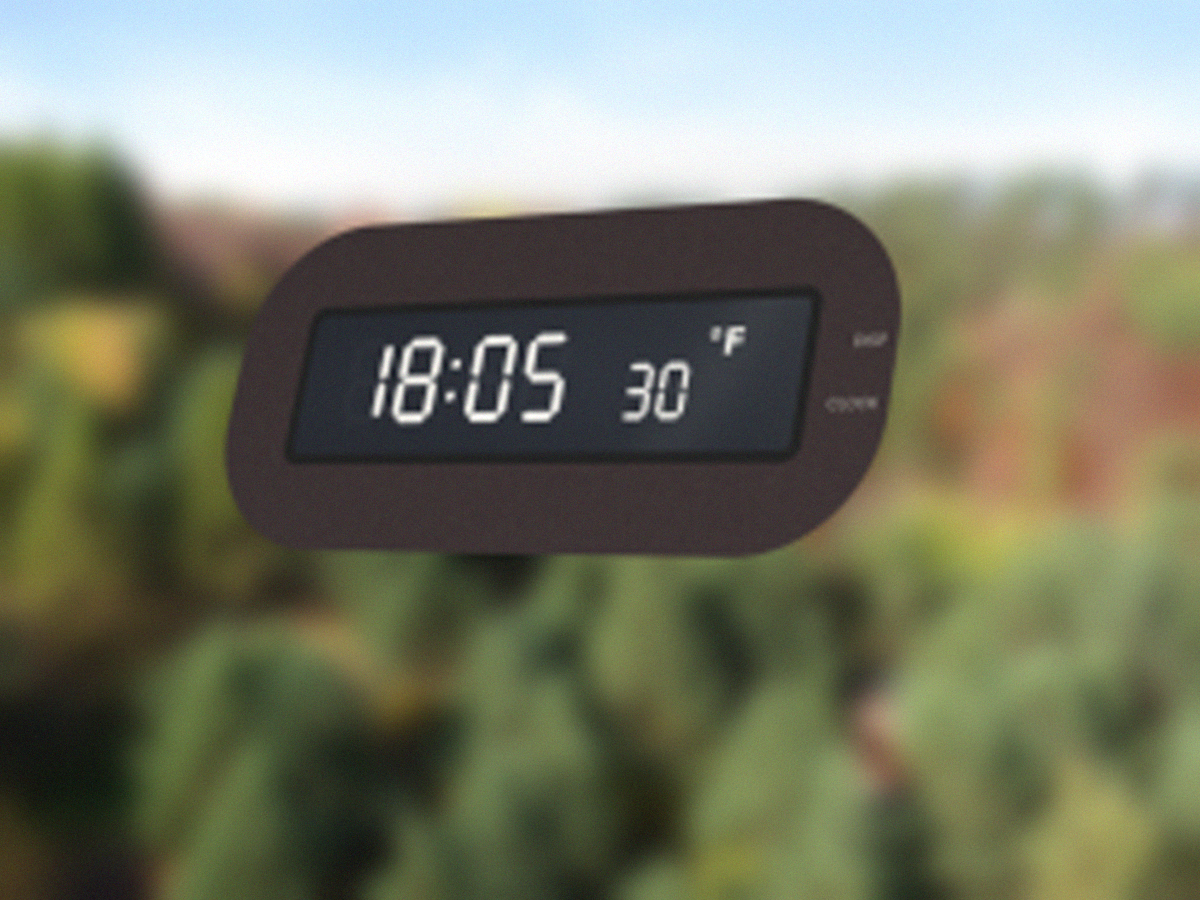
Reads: 18:05
